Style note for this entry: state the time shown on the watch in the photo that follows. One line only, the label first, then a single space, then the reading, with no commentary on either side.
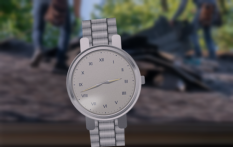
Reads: 2:42
